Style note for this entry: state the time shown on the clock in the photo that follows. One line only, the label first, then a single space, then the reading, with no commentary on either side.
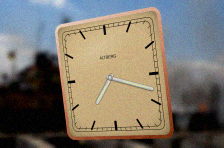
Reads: 7:18
